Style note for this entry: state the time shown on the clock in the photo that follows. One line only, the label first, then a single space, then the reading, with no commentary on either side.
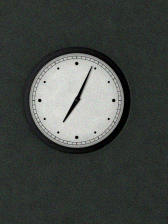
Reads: 7:04
